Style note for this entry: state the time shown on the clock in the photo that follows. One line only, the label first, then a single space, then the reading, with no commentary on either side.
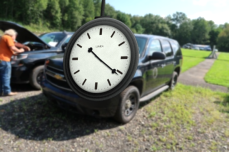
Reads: 10:21
